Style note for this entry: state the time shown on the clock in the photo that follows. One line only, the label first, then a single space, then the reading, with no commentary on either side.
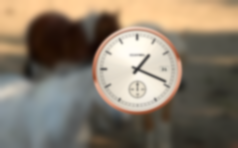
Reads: 1:19
